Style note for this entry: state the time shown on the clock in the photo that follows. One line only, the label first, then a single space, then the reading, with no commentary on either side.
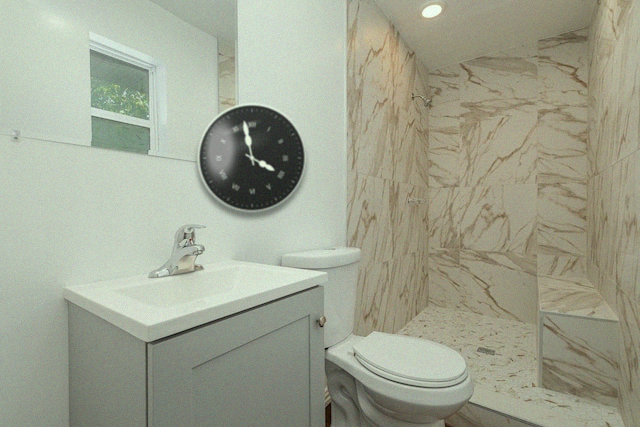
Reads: 3:58
